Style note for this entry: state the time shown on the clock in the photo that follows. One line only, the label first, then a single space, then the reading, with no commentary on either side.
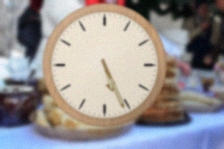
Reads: 5:26
